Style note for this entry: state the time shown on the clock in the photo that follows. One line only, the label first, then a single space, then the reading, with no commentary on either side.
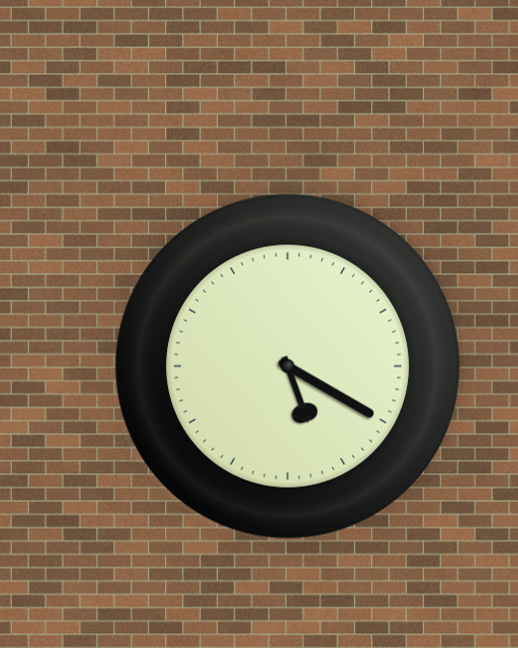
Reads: 5:20
